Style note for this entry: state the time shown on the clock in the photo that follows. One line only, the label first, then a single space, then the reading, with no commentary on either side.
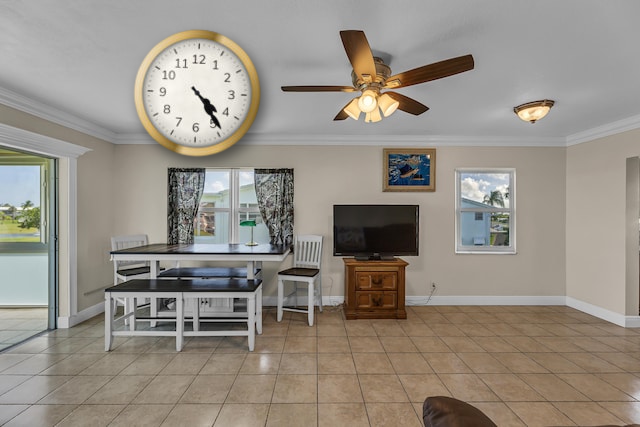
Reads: 4:24
